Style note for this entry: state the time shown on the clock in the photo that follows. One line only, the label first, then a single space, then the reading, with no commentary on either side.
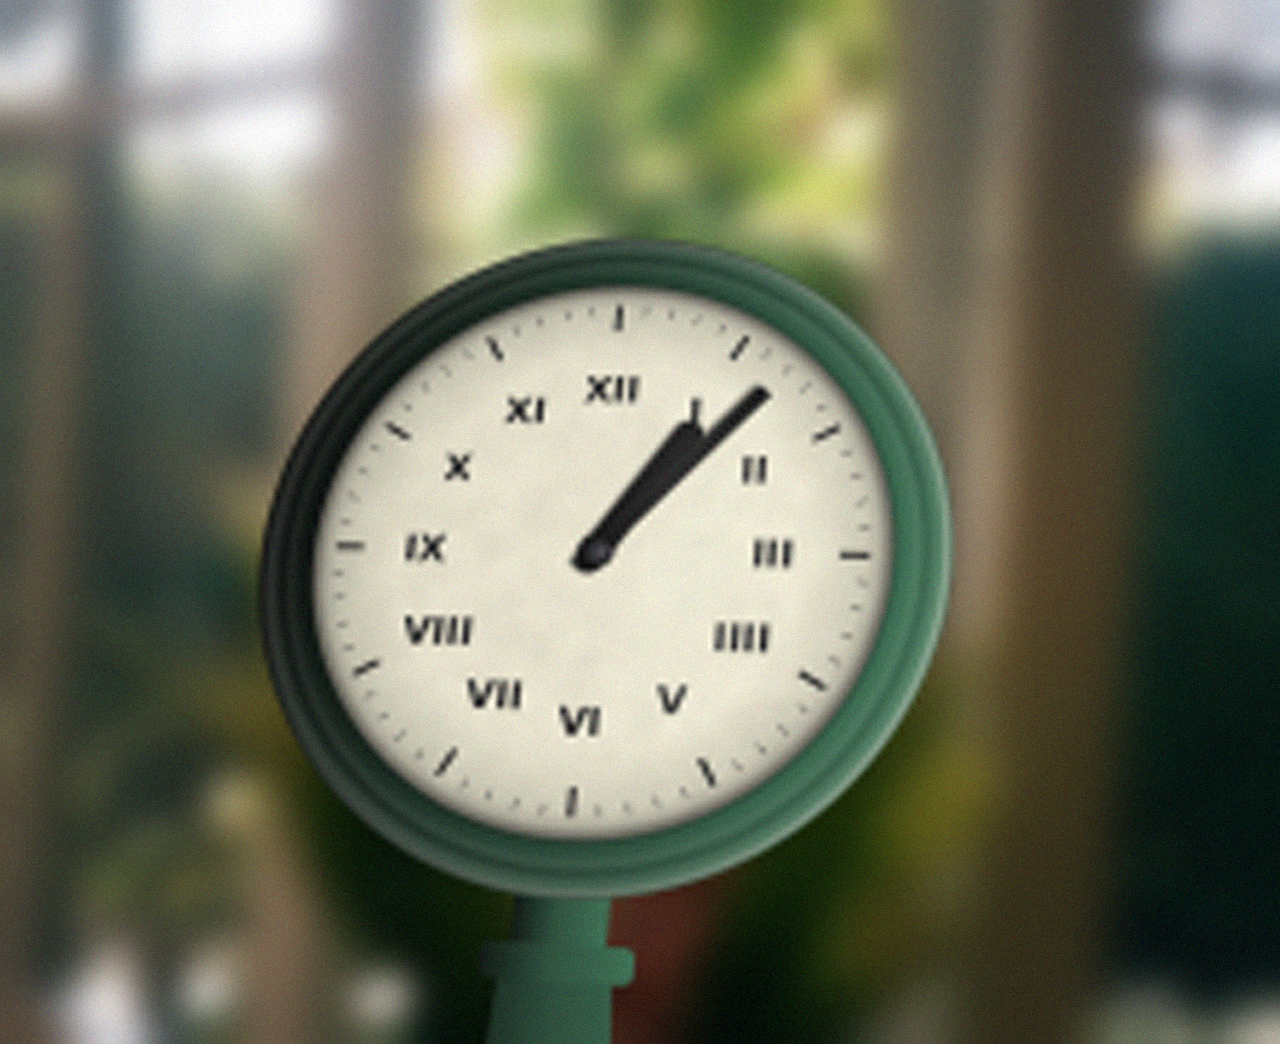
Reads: 1:07
